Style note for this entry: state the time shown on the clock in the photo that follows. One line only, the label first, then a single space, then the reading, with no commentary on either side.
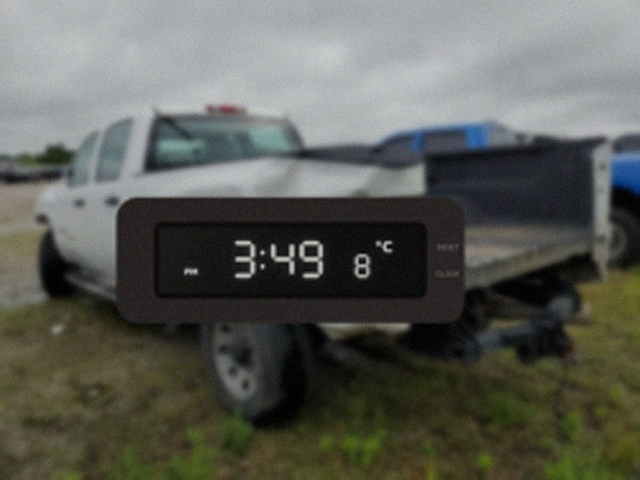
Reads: 3:49
